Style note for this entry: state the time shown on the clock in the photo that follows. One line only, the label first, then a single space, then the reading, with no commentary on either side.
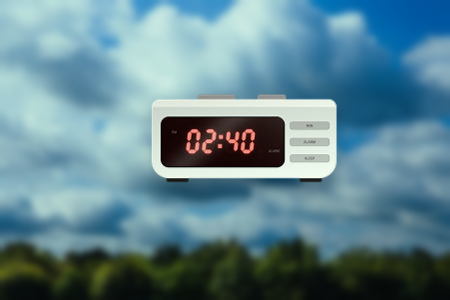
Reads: 2:40
